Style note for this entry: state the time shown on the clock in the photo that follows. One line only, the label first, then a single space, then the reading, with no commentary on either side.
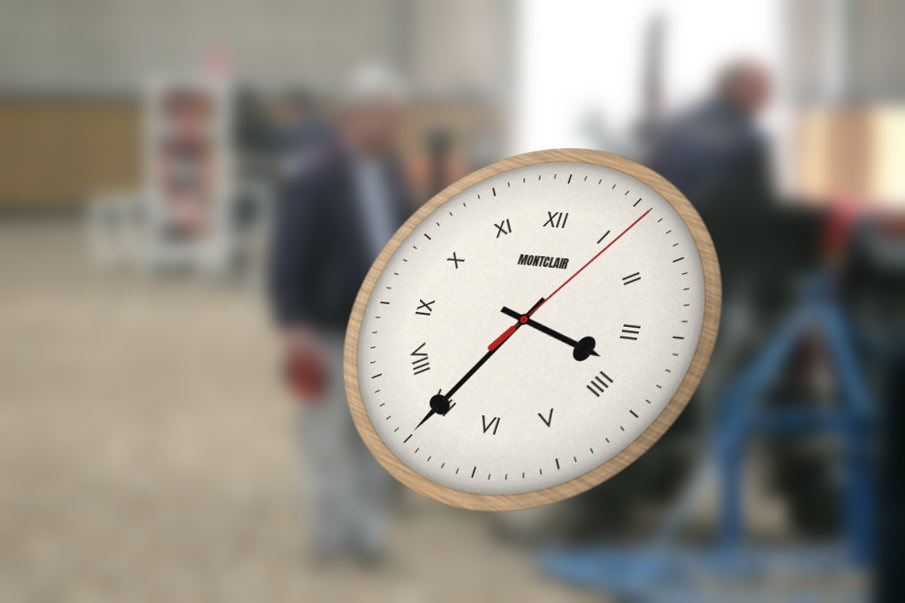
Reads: 3:35:06
